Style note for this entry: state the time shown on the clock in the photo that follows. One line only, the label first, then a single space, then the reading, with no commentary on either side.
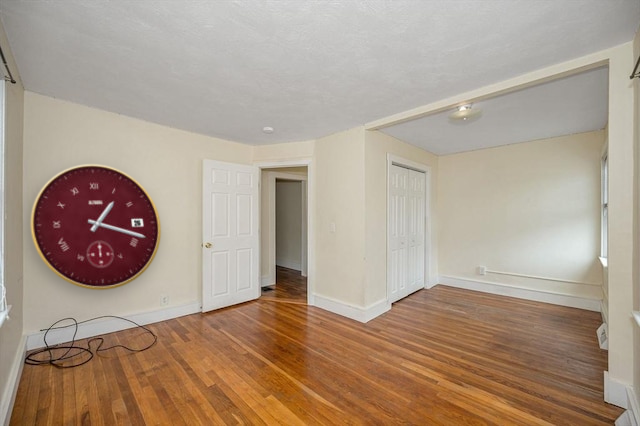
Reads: 1:18
